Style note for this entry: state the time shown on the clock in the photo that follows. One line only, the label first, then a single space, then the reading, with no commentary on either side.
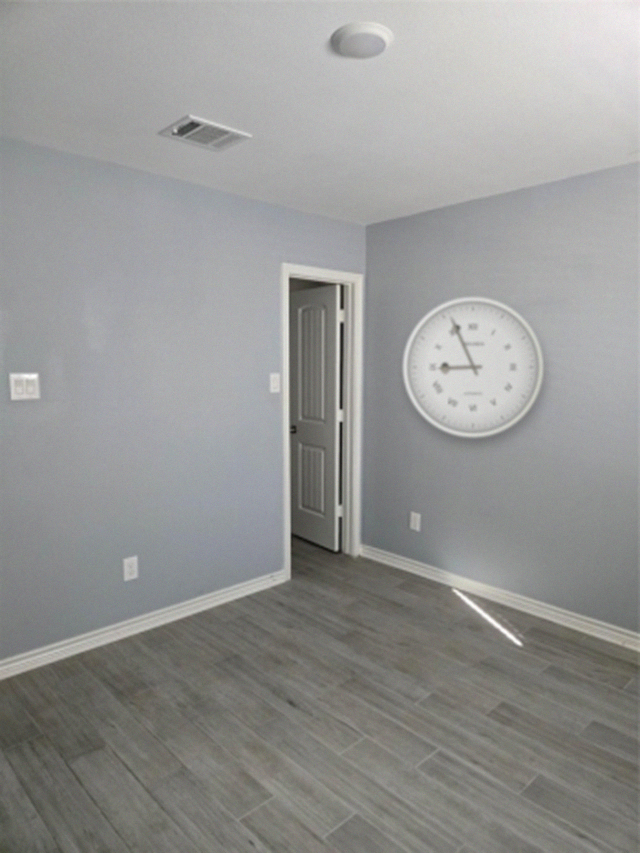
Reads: 8:56
